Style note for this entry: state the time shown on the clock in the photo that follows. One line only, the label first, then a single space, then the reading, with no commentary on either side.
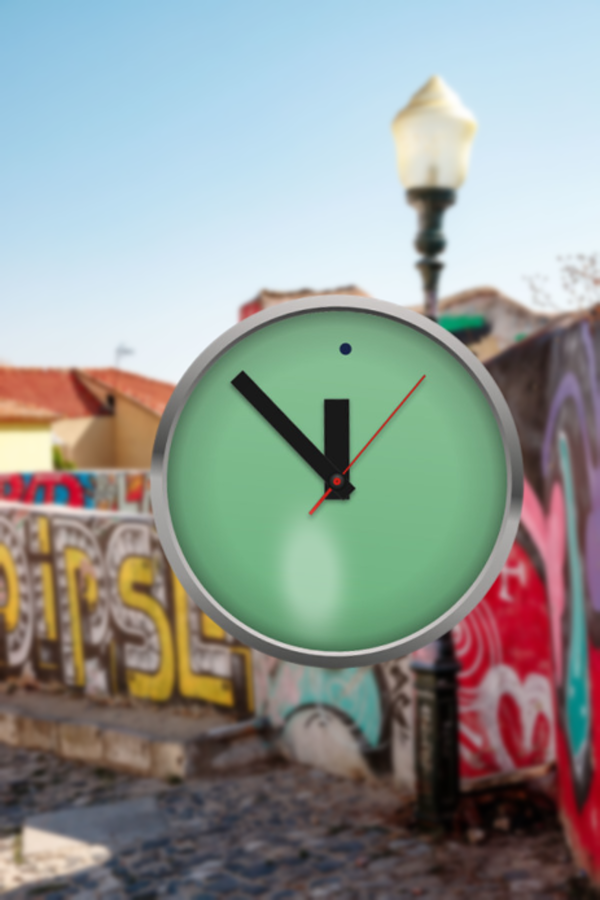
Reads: 11:52:06
